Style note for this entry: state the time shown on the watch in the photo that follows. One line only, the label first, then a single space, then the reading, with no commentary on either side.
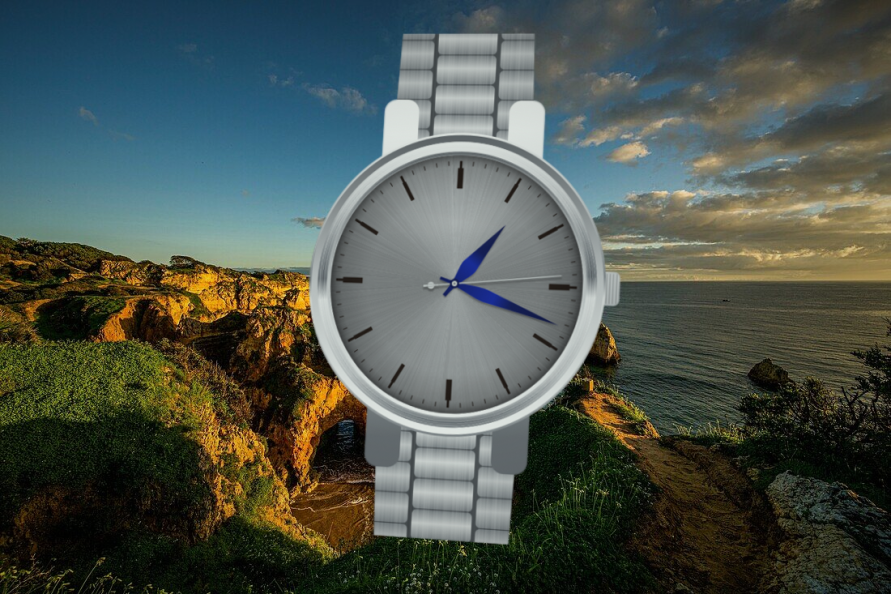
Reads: 1:18:14
